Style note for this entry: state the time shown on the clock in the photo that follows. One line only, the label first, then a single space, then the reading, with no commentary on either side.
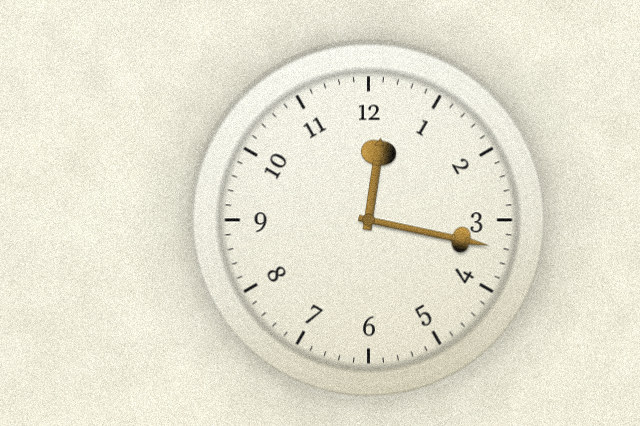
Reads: 12:17
